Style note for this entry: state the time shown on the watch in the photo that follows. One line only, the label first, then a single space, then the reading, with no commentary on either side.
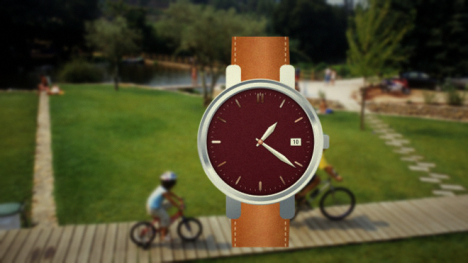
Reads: 1:21
